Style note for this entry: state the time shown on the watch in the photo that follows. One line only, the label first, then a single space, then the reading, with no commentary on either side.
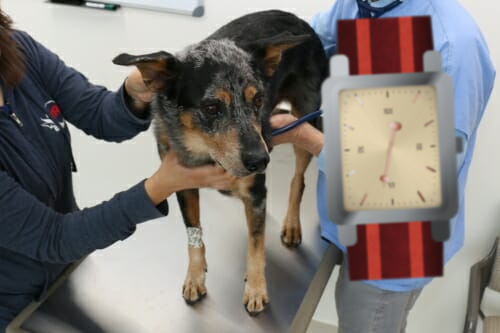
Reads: 12:32
